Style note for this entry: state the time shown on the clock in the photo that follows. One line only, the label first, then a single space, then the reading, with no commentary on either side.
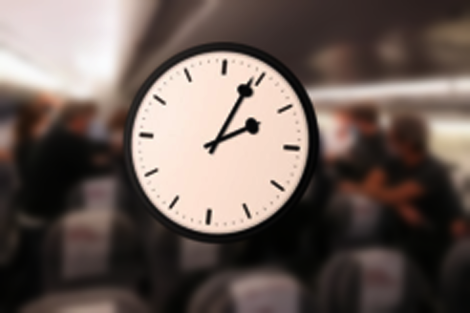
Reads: 2:04
